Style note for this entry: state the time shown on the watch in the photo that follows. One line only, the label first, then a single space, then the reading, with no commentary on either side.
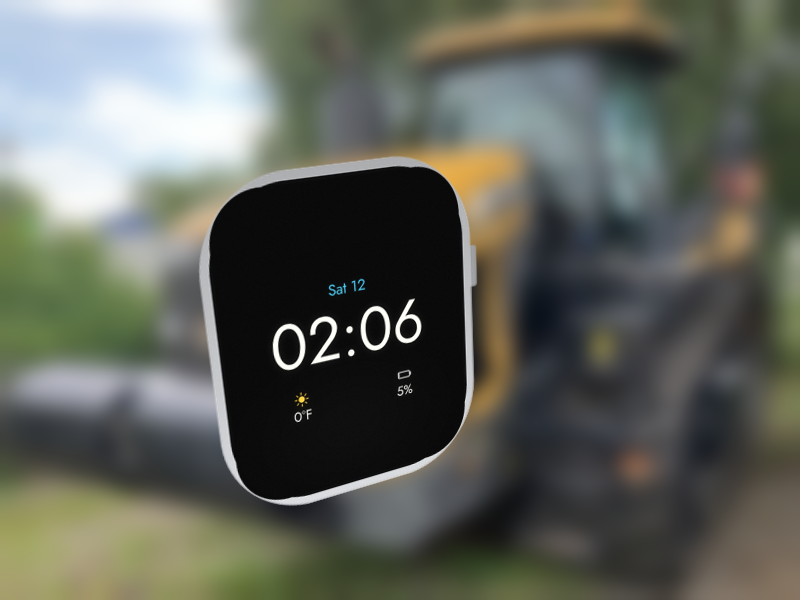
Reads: 2:06
